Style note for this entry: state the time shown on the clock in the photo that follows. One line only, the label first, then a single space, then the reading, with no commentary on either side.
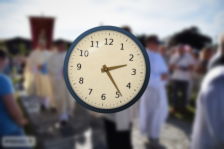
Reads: 2:24
